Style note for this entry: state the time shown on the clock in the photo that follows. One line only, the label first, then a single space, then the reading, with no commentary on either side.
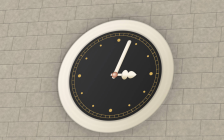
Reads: 3:03
